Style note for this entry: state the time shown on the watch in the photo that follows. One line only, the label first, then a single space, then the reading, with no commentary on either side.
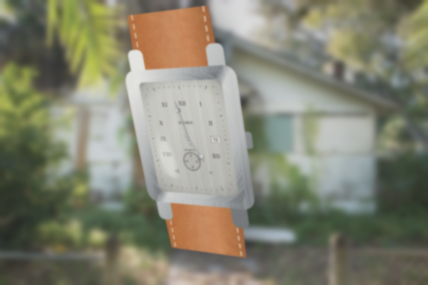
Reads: 4:58
